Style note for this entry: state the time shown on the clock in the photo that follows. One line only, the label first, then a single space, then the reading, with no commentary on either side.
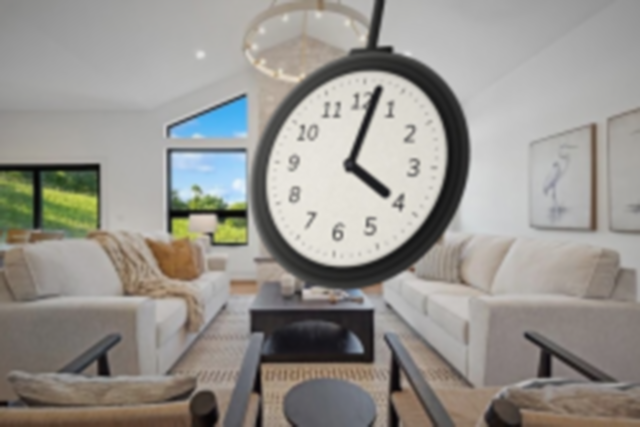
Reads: 4:02
